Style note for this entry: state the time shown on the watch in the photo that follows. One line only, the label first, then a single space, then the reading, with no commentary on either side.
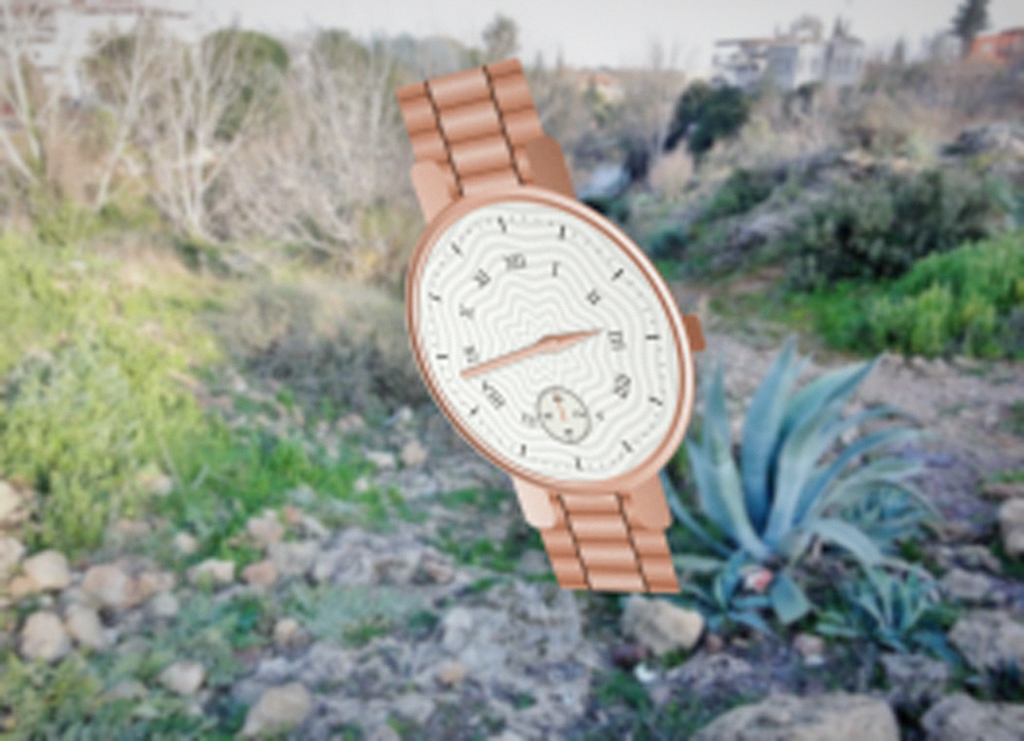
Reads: 2:43
